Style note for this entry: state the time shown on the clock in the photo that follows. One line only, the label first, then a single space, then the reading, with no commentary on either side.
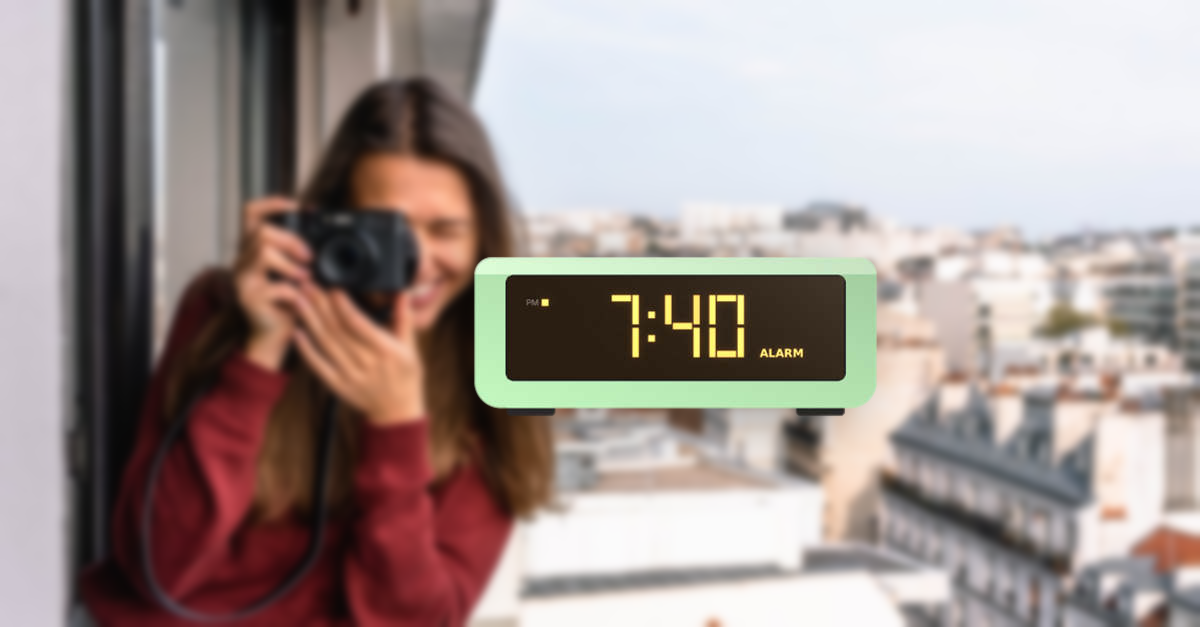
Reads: 7:40
